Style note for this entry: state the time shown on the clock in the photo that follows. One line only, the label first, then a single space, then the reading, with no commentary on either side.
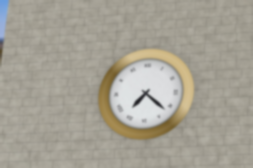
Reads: 7:22
